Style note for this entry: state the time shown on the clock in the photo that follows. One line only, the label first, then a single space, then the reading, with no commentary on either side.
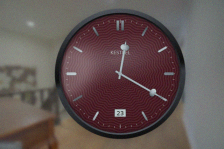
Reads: 12:20
